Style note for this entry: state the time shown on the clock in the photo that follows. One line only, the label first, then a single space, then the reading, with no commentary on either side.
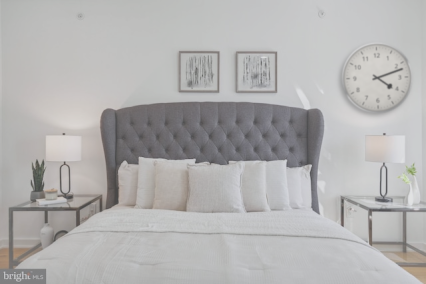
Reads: 4:12
